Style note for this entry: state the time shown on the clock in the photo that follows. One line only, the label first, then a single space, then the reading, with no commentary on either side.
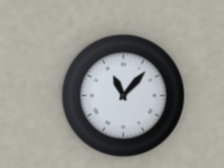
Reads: 11:07
